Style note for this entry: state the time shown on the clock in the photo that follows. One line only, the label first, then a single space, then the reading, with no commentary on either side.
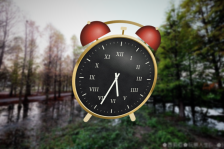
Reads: 5:34
